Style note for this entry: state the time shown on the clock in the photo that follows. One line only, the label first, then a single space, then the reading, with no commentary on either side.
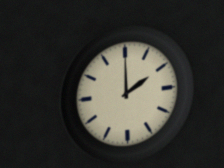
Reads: 2:00
